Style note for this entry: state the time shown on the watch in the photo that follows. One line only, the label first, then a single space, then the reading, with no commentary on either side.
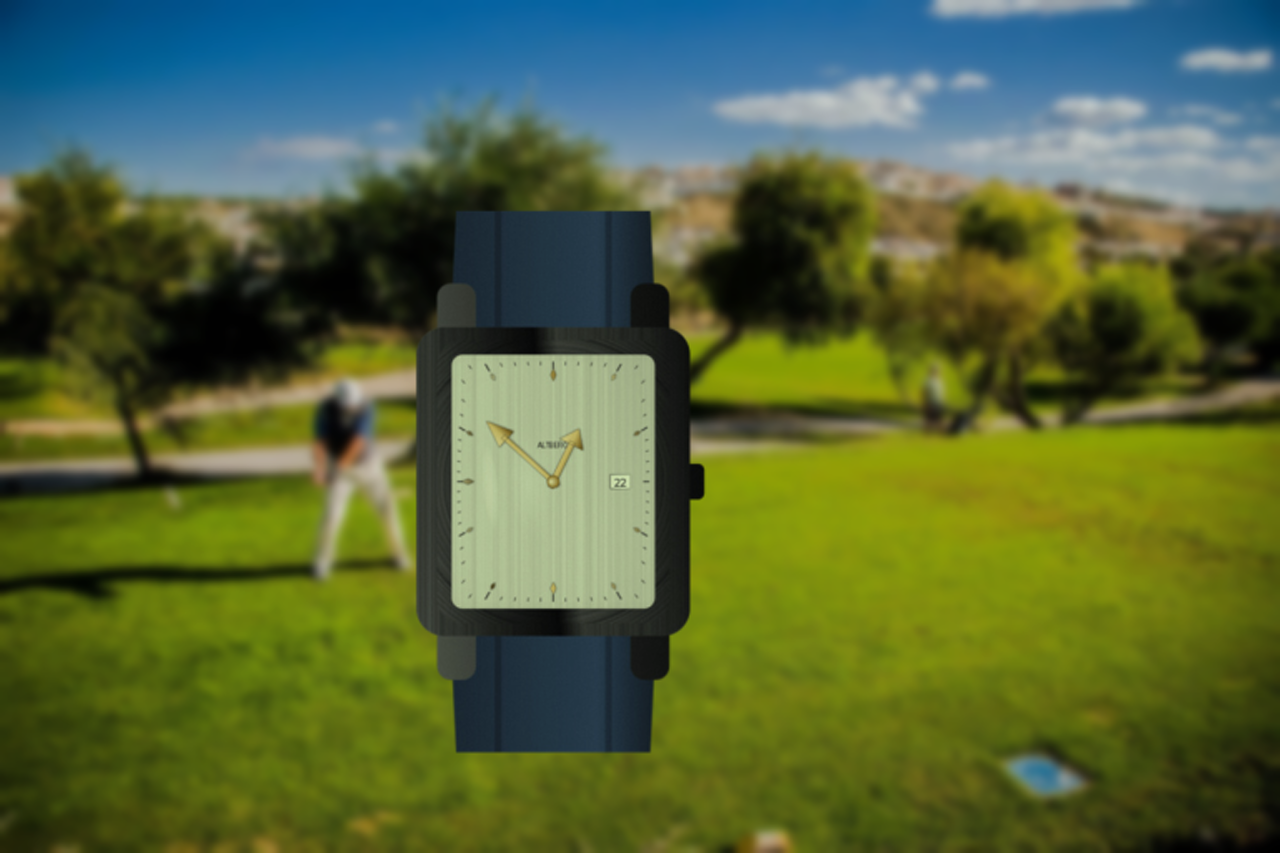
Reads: 12:52
